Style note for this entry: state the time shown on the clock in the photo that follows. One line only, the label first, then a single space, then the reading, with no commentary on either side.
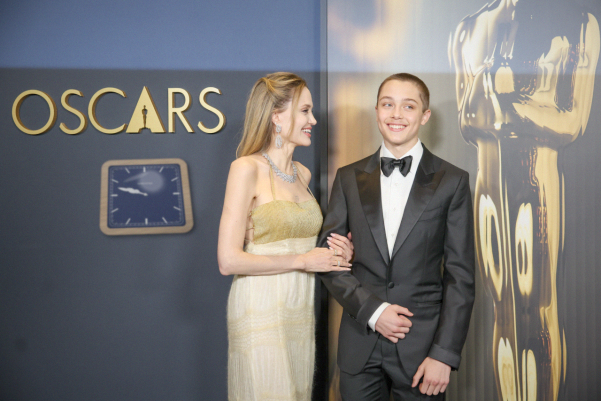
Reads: 9:48
